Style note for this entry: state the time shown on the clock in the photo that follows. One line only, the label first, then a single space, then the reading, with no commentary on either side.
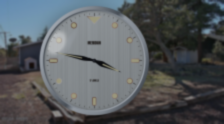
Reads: 3:47
